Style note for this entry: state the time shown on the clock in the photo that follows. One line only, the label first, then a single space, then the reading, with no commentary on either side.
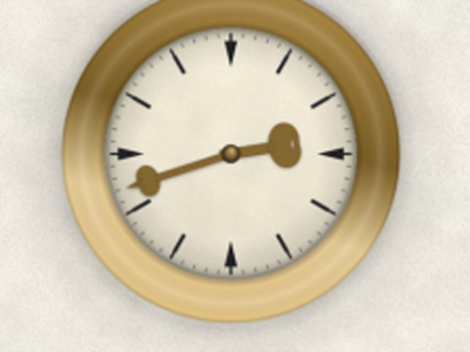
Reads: 2:42
